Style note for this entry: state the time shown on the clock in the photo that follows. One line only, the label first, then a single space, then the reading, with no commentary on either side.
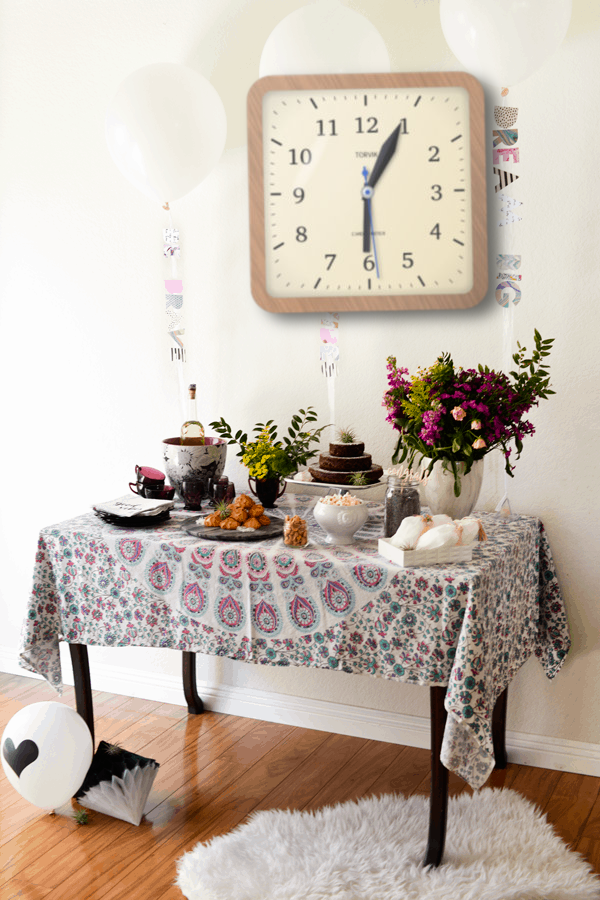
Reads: 6:04:29
